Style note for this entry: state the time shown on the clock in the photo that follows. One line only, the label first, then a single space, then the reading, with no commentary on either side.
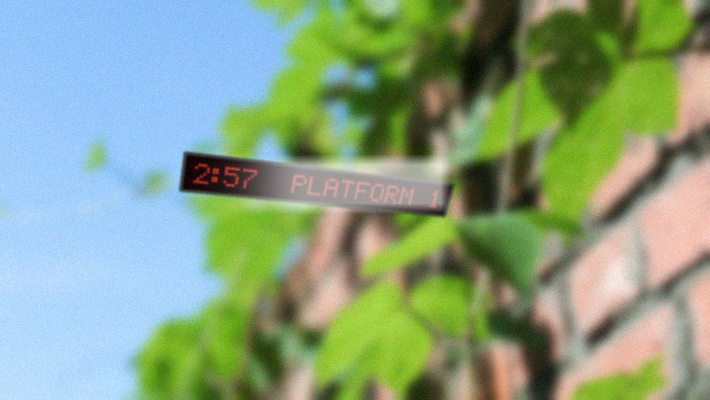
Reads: 2:57
